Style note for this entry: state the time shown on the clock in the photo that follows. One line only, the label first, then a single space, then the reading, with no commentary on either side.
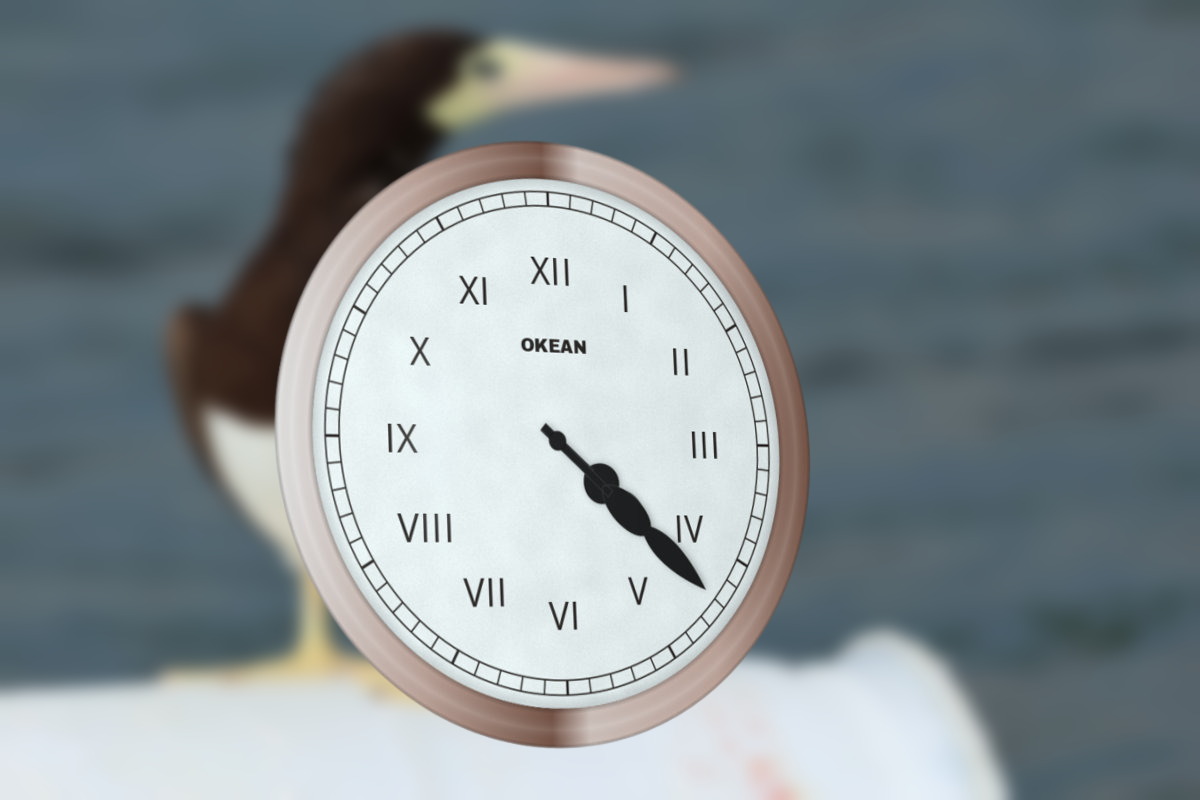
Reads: 4:22
